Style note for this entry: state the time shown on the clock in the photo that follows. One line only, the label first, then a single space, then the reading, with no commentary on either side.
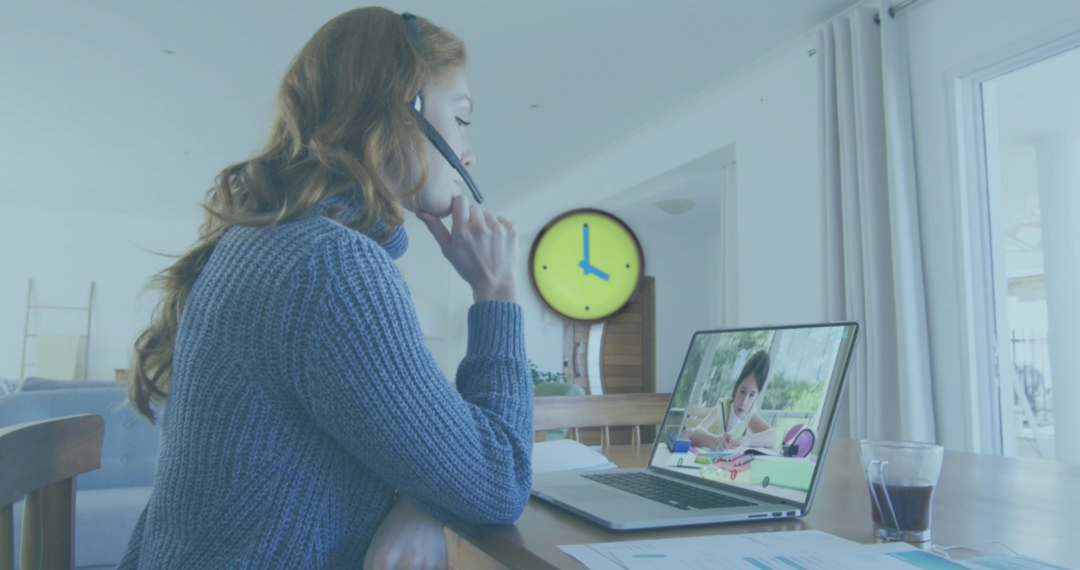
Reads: 4:00
